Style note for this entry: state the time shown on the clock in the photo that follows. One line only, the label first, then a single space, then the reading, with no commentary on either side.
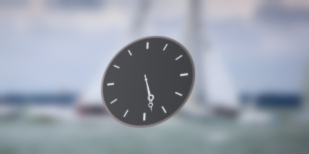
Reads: 5:28
